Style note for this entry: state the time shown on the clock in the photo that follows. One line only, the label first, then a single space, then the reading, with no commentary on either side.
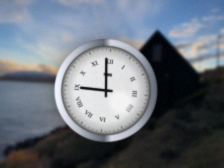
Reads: 8:59
